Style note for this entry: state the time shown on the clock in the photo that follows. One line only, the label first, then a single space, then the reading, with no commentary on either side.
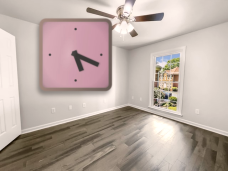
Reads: 5:19
